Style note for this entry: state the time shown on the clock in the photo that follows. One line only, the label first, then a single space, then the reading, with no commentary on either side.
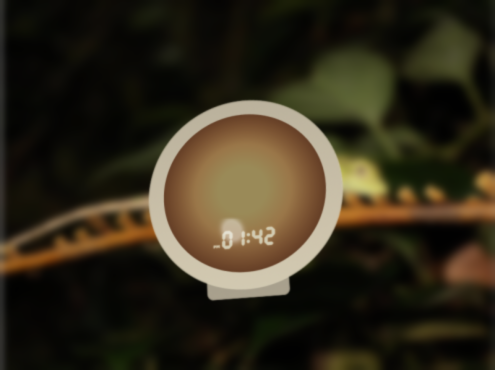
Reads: 1:42
